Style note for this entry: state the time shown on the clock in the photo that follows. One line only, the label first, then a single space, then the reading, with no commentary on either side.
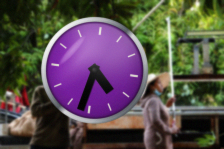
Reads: 4:32
